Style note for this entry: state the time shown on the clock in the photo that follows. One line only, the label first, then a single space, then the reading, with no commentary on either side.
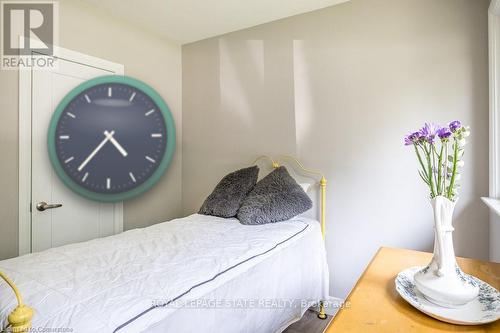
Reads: 4:37
